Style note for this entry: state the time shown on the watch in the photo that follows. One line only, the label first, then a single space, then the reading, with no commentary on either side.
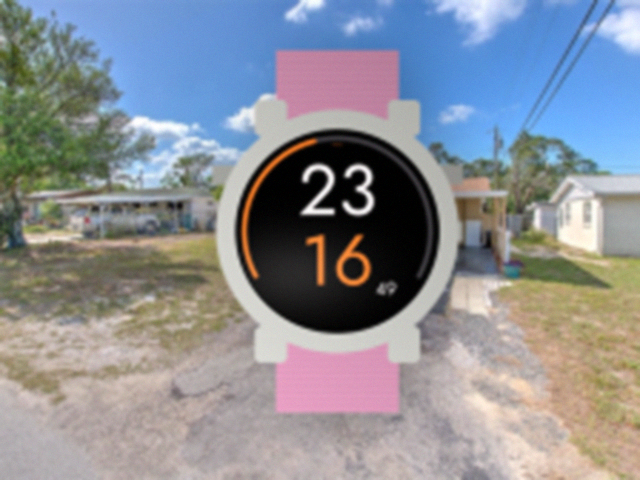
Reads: 23:16
